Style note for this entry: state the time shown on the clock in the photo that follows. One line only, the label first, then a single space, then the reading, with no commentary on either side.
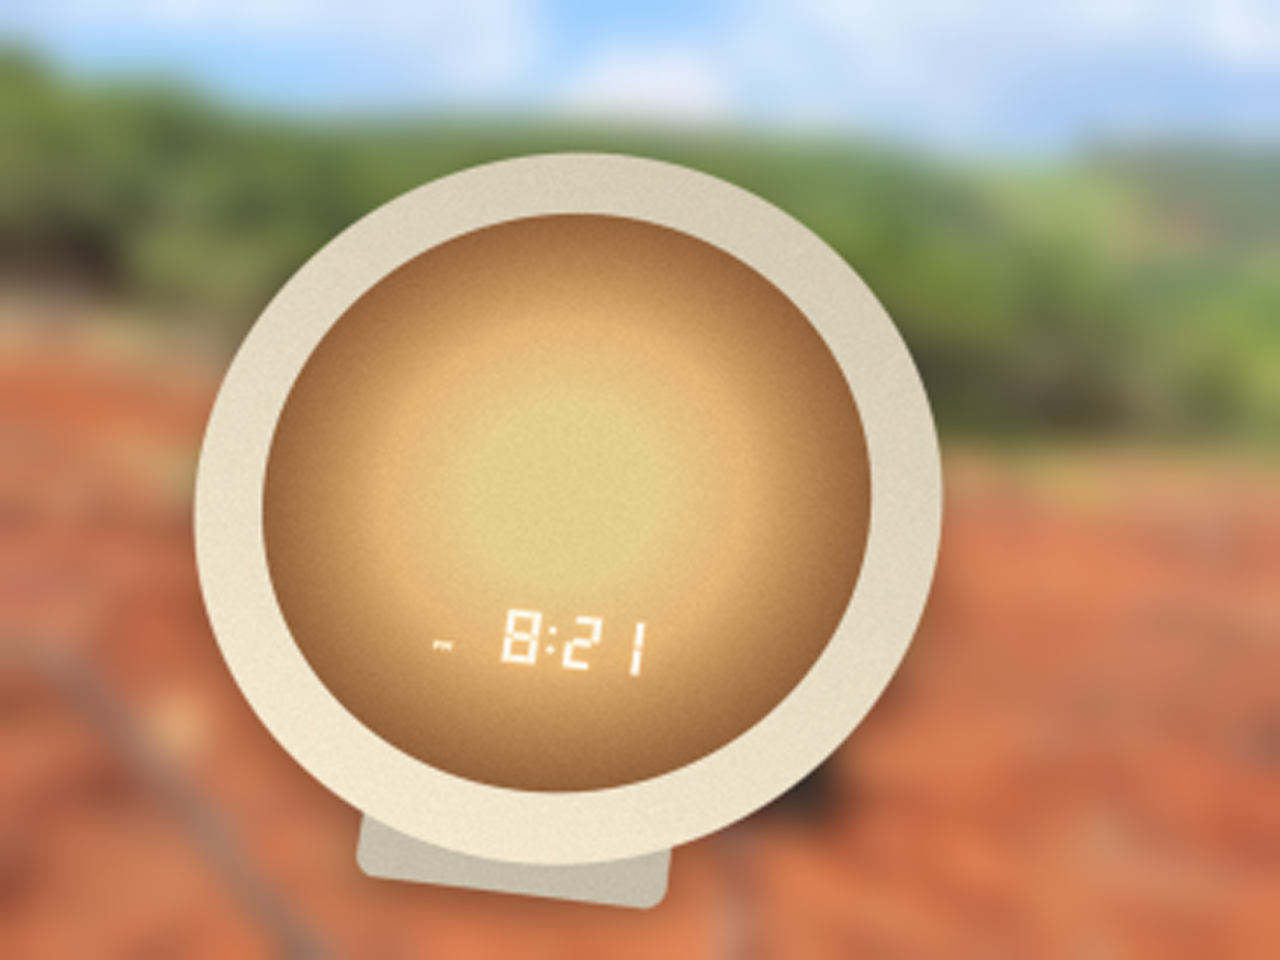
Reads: 8:21
